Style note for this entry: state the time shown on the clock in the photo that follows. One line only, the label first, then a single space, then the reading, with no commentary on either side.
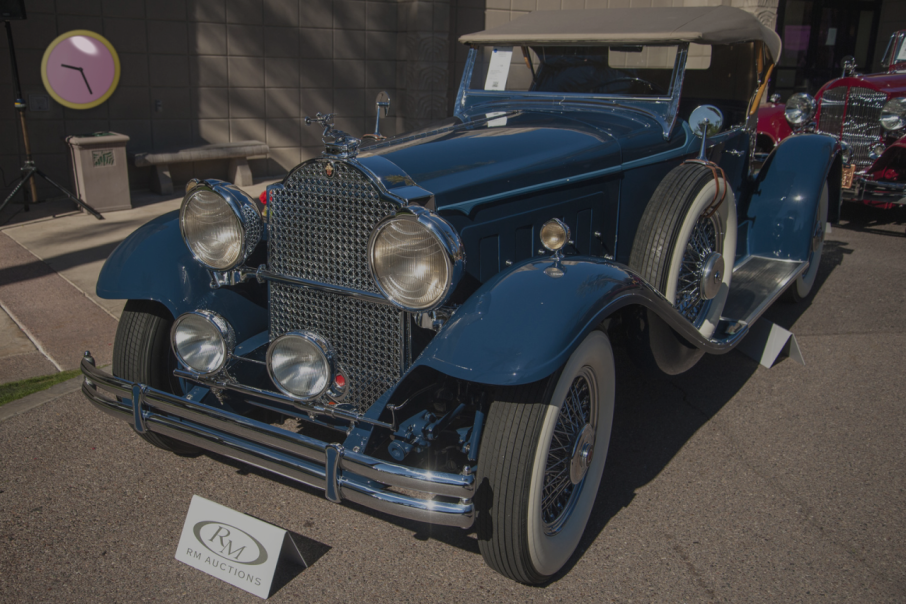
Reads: 9:26
